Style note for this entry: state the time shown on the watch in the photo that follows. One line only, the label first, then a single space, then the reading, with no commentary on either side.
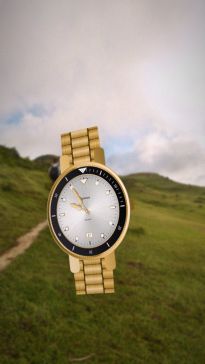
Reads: 9:55
